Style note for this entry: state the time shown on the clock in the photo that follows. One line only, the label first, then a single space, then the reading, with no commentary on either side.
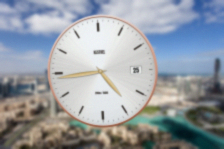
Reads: 4:44
